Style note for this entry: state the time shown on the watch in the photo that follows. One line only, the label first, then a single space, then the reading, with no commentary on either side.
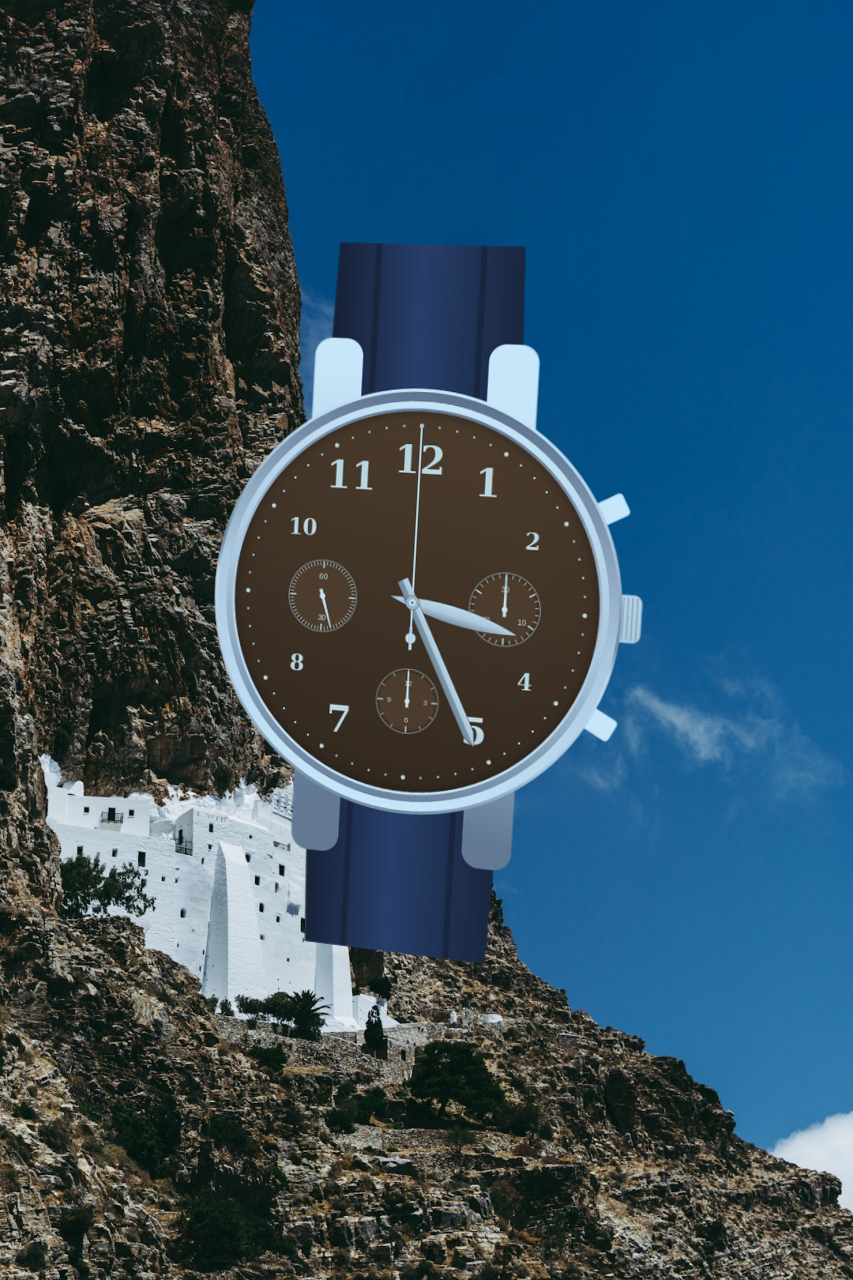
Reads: 3:25:27
